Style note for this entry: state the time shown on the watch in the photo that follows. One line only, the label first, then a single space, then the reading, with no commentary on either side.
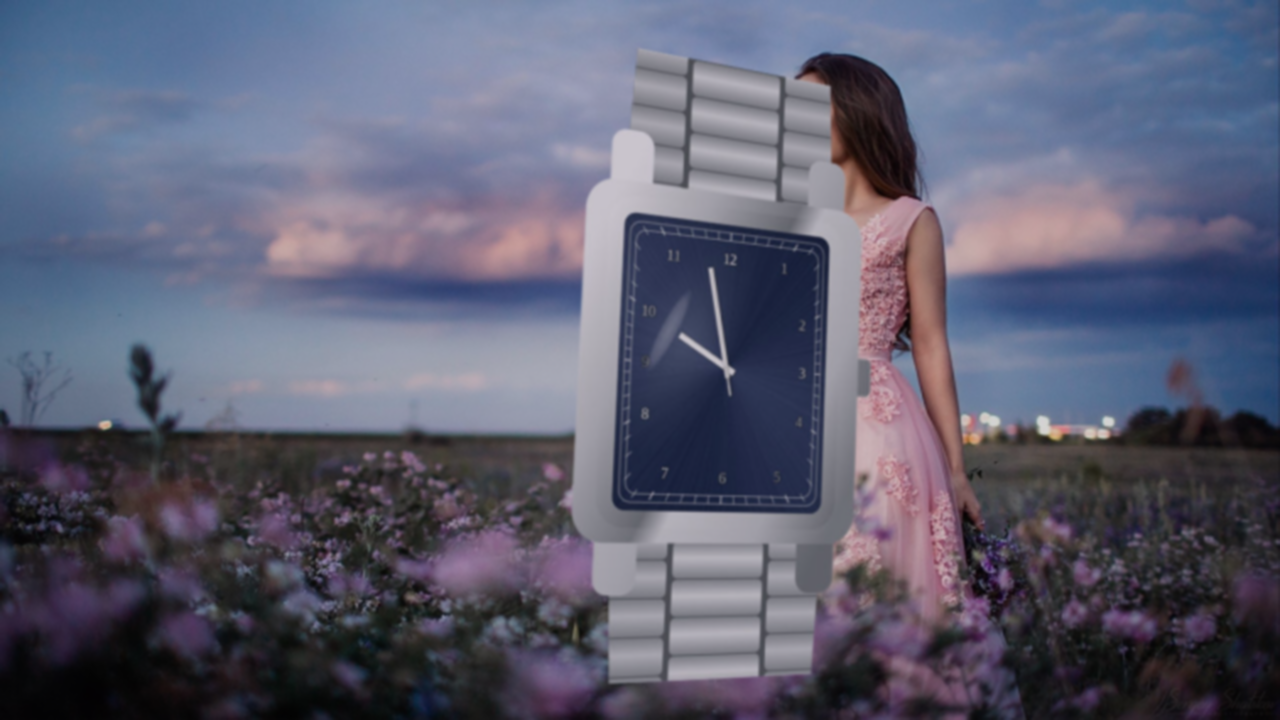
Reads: 9:57:58
